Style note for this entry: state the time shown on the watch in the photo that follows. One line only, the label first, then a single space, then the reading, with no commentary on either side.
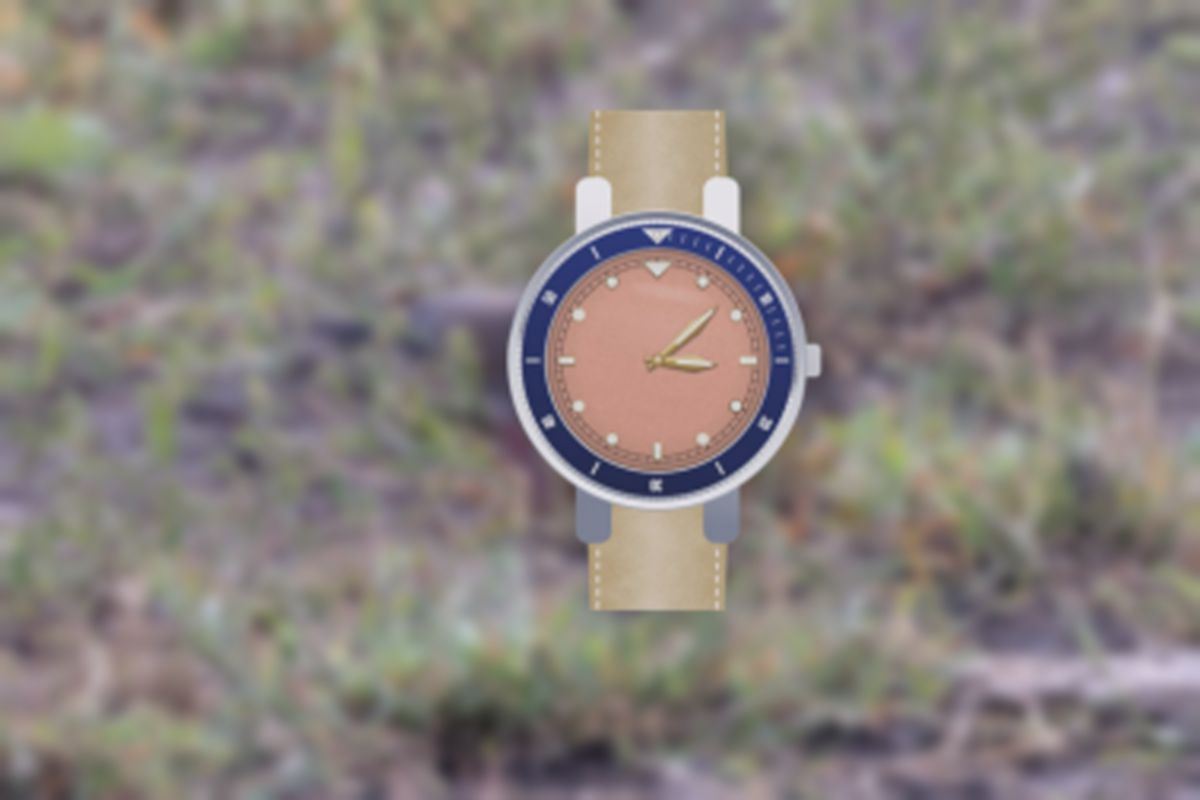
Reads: 3:08
